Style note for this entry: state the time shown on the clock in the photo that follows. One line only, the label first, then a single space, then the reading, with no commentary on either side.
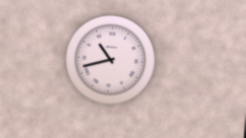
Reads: 10:42
